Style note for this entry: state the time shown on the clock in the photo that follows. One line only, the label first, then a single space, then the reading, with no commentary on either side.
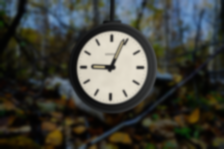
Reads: 9:04
